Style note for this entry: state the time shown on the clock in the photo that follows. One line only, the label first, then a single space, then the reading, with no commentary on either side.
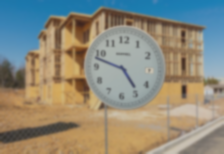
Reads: 4:48
